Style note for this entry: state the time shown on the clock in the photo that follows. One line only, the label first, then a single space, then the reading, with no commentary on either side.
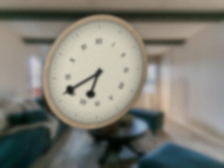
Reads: 6:41
